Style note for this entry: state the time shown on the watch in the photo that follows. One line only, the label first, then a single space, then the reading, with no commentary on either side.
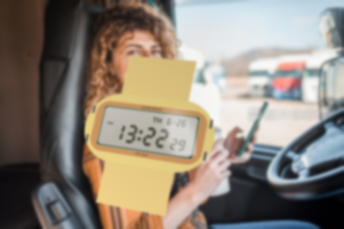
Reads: 13:22
